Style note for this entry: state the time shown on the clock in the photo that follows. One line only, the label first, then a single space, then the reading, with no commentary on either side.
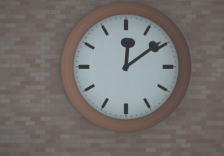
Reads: 12:09
